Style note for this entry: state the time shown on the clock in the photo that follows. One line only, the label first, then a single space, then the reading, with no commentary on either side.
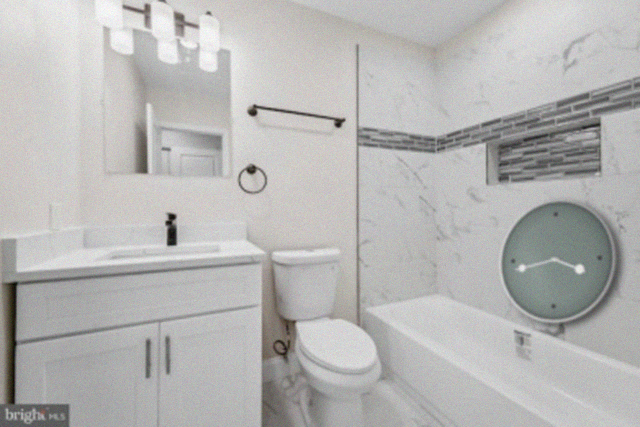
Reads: 3:43
